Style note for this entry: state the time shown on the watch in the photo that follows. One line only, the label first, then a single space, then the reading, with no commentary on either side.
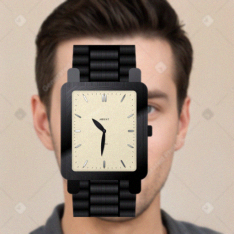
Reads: 10:31
